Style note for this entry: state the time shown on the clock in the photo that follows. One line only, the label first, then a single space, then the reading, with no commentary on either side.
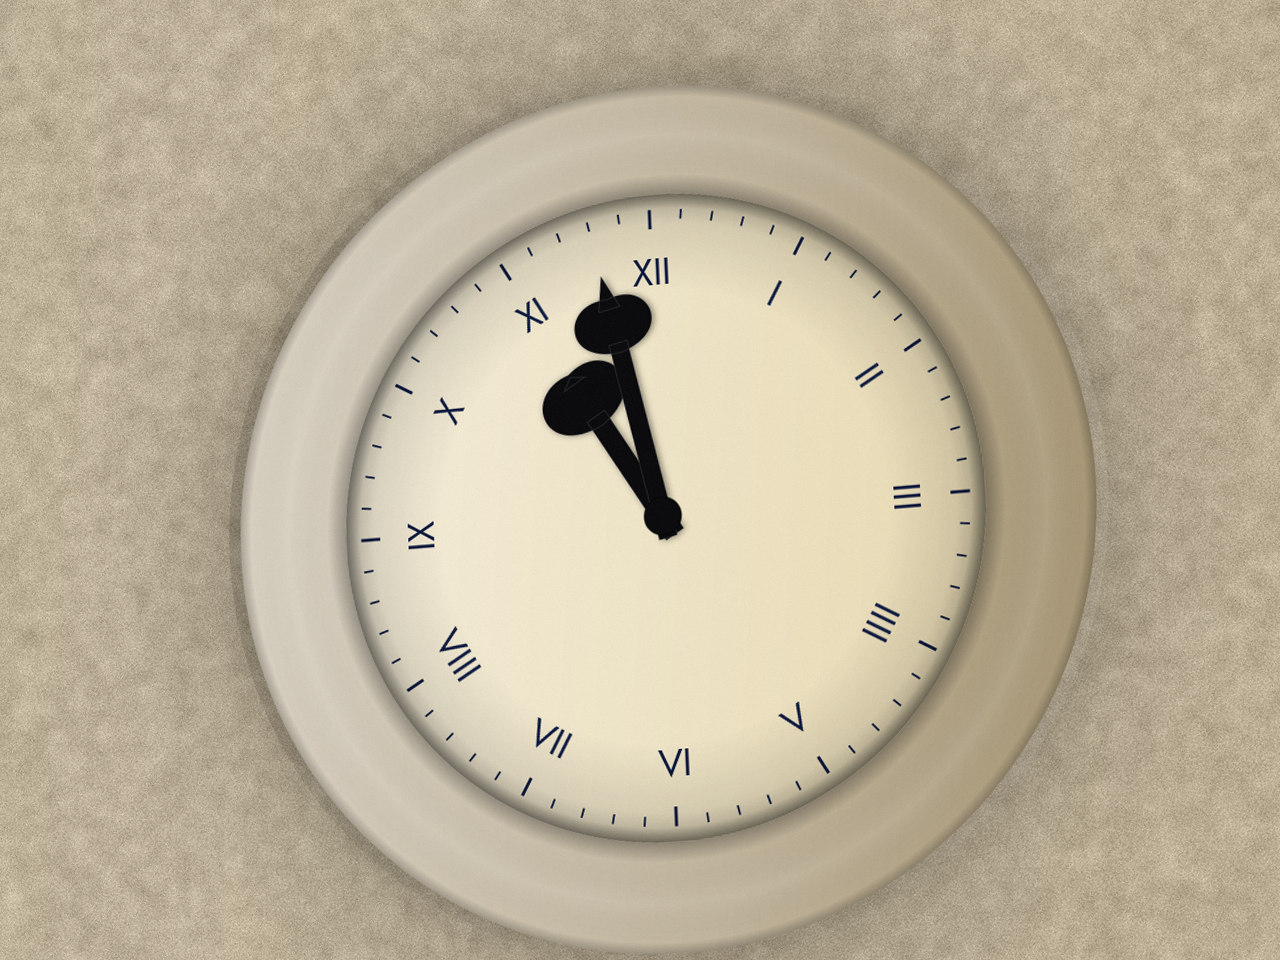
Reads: 10:58
